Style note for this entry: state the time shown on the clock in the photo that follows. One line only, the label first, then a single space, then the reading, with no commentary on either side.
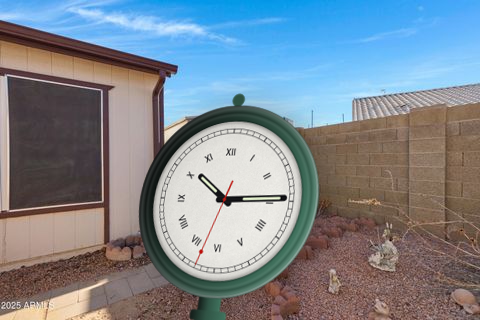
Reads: 10:14:33
